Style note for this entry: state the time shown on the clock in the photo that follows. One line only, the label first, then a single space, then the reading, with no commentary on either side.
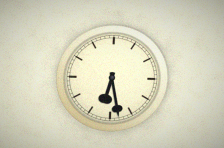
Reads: 6:28
